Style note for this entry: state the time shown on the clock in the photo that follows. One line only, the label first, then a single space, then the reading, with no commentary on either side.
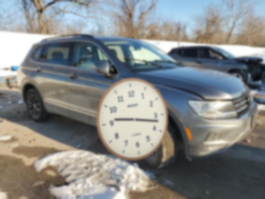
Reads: 9:17
